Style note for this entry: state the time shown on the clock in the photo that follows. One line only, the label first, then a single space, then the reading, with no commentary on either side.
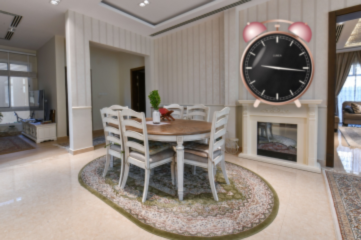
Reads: 9:16
